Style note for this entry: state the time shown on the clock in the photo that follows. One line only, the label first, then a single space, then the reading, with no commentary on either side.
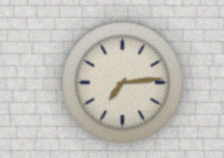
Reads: 7:14
